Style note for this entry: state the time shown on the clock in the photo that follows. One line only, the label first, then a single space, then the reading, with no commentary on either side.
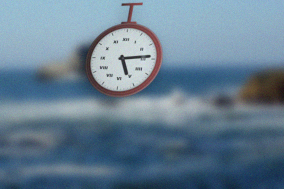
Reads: 5:14
